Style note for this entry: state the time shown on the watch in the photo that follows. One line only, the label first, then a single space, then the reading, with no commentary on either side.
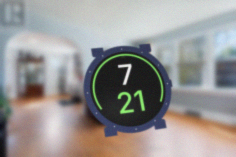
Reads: 7:21
